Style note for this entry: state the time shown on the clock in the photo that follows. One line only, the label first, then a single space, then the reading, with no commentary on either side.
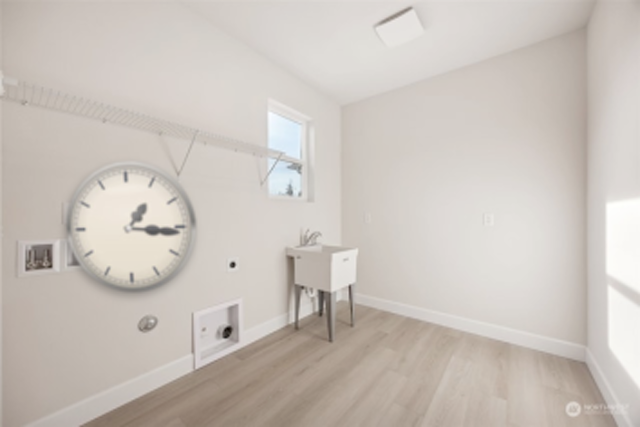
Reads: 1:16
